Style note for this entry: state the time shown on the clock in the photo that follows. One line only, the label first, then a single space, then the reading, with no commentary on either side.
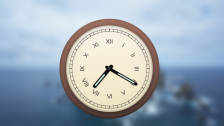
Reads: 7:20
